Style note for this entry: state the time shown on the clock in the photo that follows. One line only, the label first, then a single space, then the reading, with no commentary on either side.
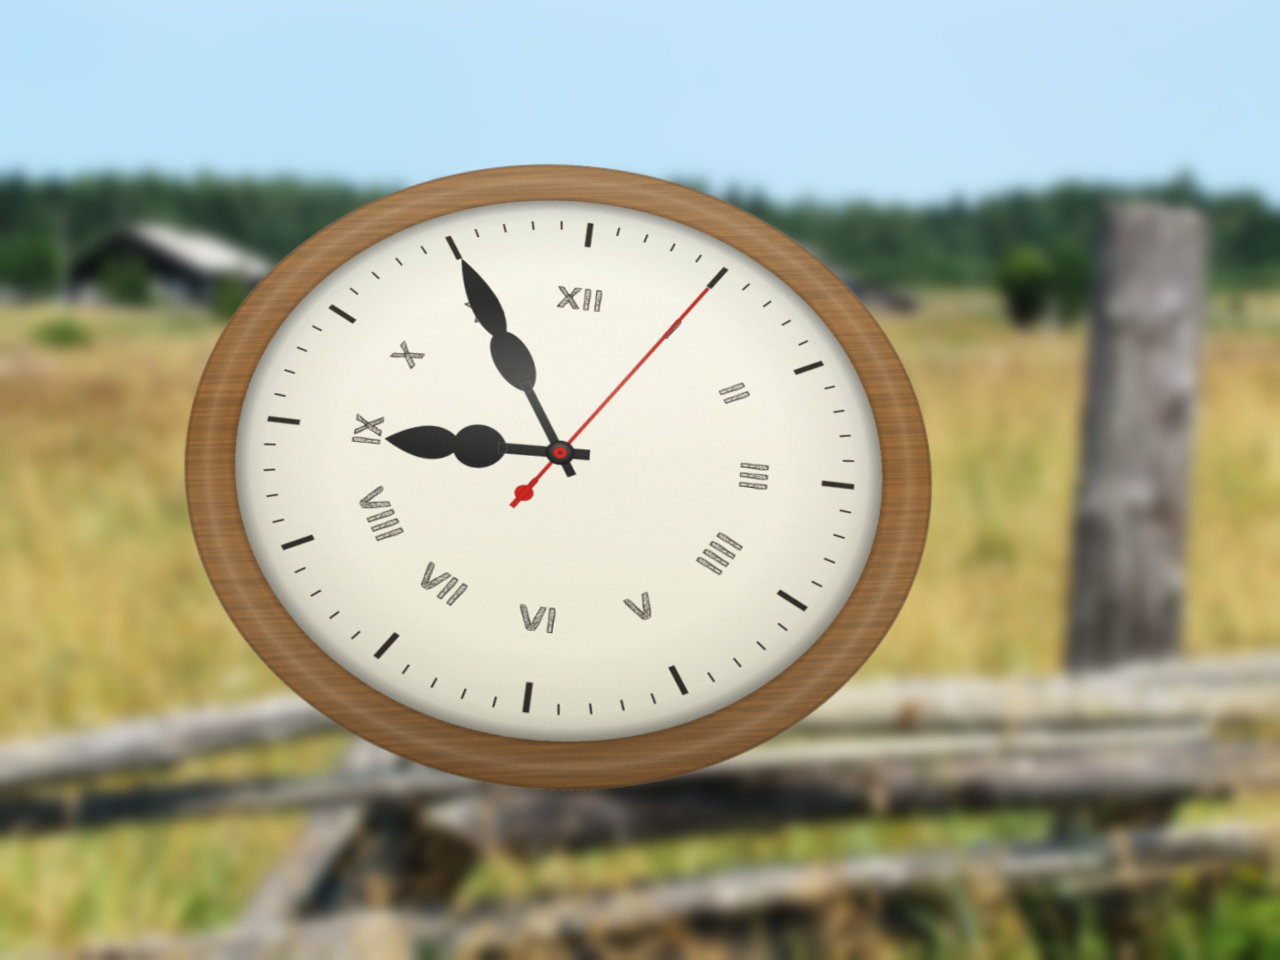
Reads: 8:55:05
